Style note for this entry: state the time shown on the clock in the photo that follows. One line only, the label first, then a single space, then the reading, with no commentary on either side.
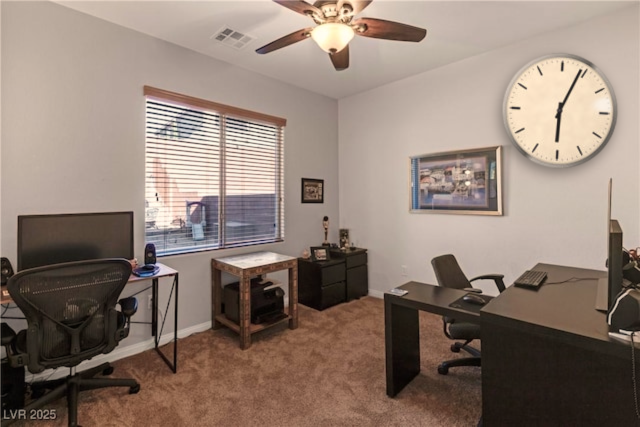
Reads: 6:04
